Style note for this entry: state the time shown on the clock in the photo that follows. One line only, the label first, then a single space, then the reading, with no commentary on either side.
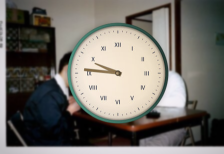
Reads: 9:46
